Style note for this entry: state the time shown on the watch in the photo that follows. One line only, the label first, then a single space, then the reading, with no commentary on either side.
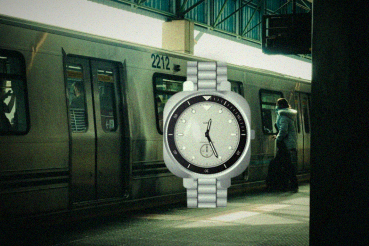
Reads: 12:26
